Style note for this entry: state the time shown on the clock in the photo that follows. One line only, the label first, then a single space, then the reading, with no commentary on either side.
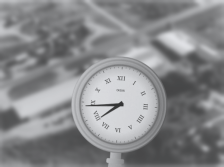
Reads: 7:44
